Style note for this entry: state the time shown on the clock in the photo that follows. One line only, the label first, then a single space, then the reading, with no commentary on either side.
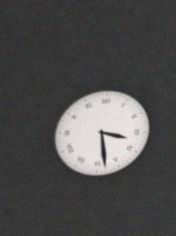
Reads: 3:28
